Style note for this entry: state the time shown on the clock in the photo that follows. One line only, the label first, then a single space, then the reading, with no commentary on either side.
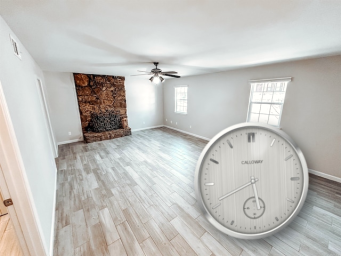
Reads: 5:41
